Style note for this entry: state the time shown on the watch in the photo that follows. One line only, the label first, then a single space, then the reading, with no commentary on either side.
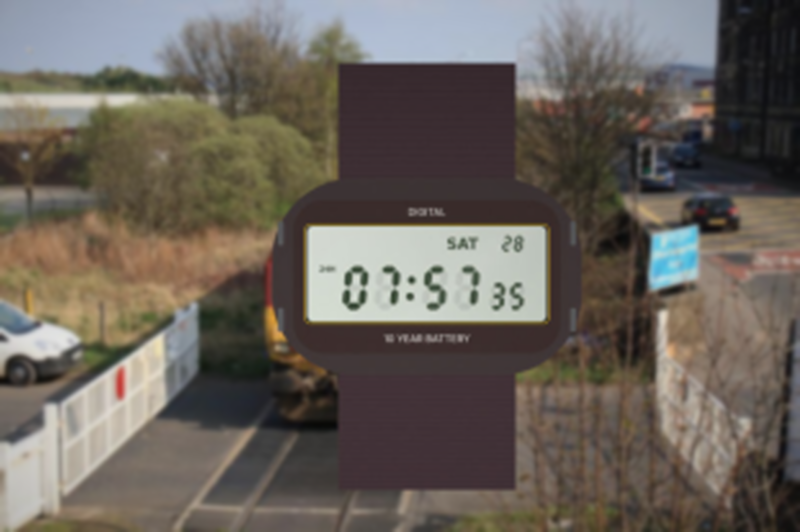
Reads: 7:57:35
